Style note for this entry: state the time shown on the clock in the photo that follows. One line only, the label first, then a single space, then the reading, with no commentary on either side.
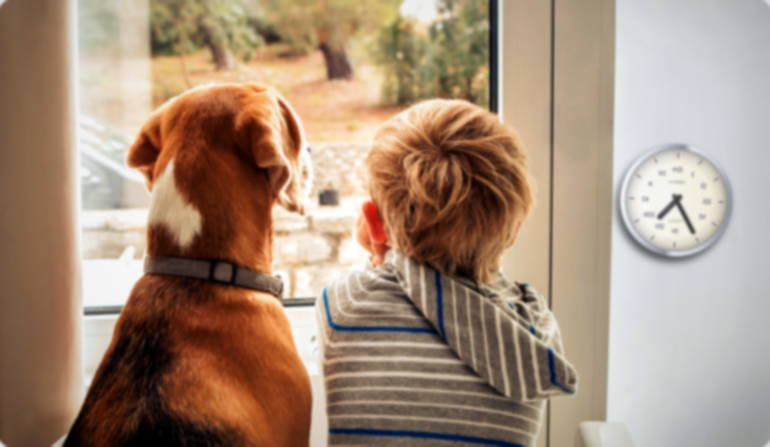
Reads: 7:25
